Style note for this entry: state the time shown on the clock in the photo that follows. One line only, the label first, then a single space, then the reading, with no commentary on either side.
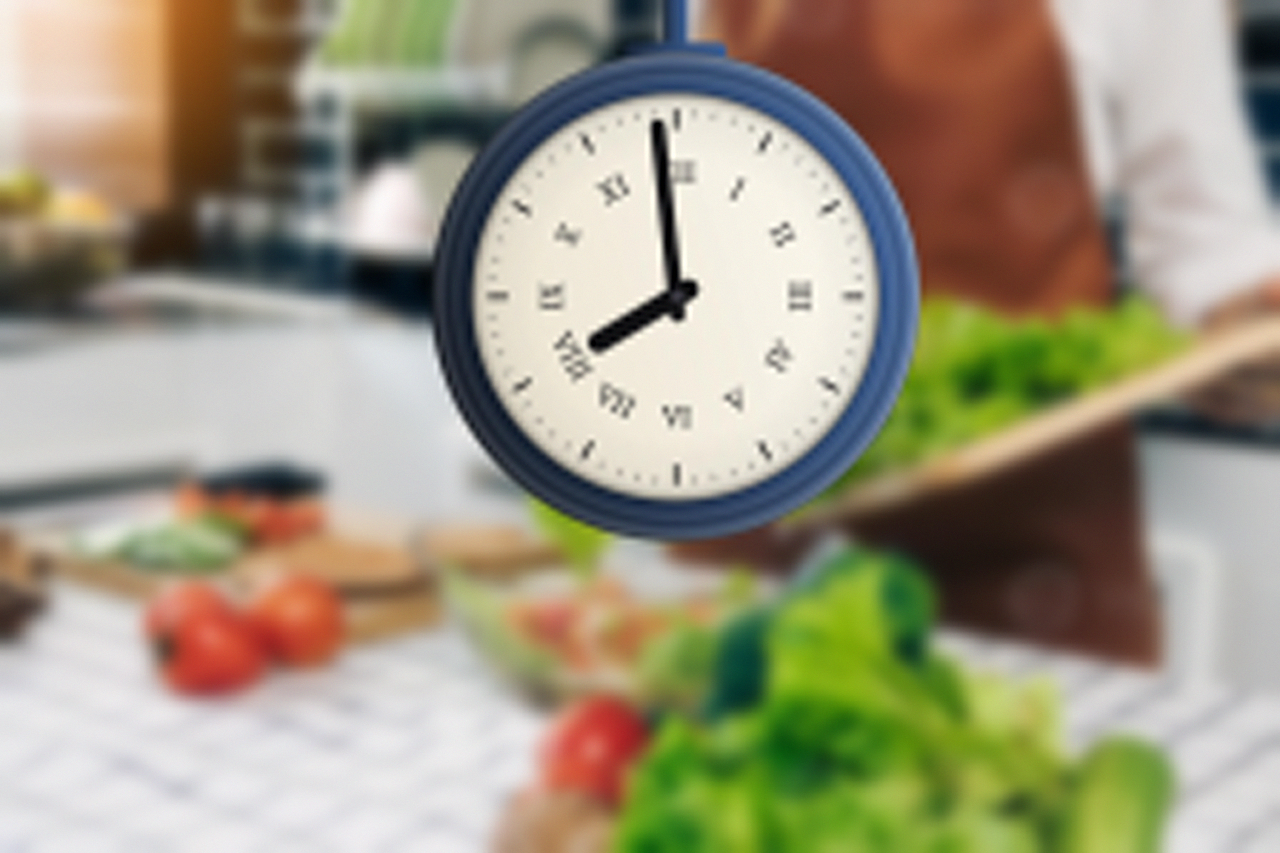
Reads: 7:59
